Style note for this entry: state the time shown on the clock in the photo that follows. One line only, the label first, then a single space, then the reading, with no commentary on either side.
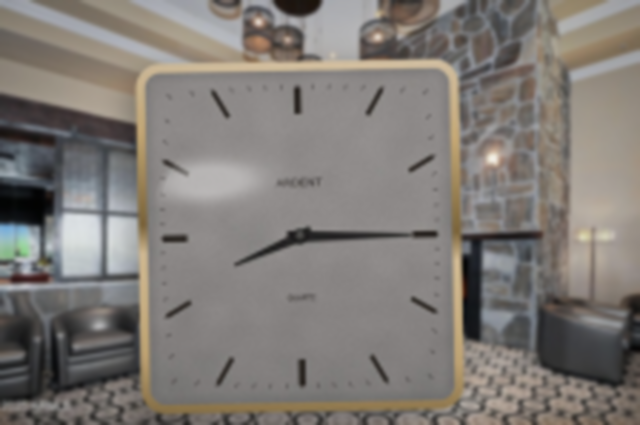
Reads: 8:15
